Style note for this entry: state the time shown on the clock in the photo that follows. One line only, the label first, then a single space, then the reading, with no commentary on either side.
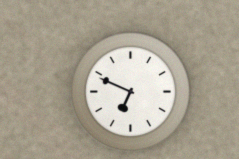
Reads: 6:49
